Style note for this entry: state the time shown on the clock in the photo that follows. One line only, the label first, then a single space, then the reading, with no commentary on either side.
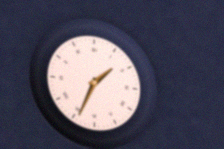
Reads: 1:34
